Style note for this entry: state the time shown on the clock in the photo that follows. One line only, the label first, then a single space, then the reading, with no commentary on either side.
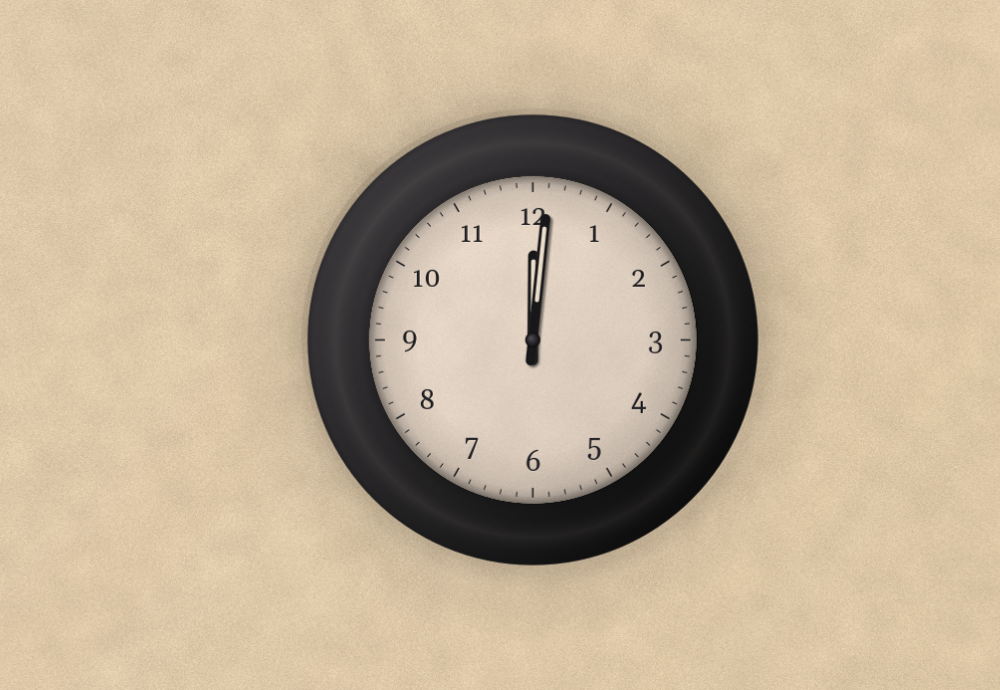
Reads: 12:01
